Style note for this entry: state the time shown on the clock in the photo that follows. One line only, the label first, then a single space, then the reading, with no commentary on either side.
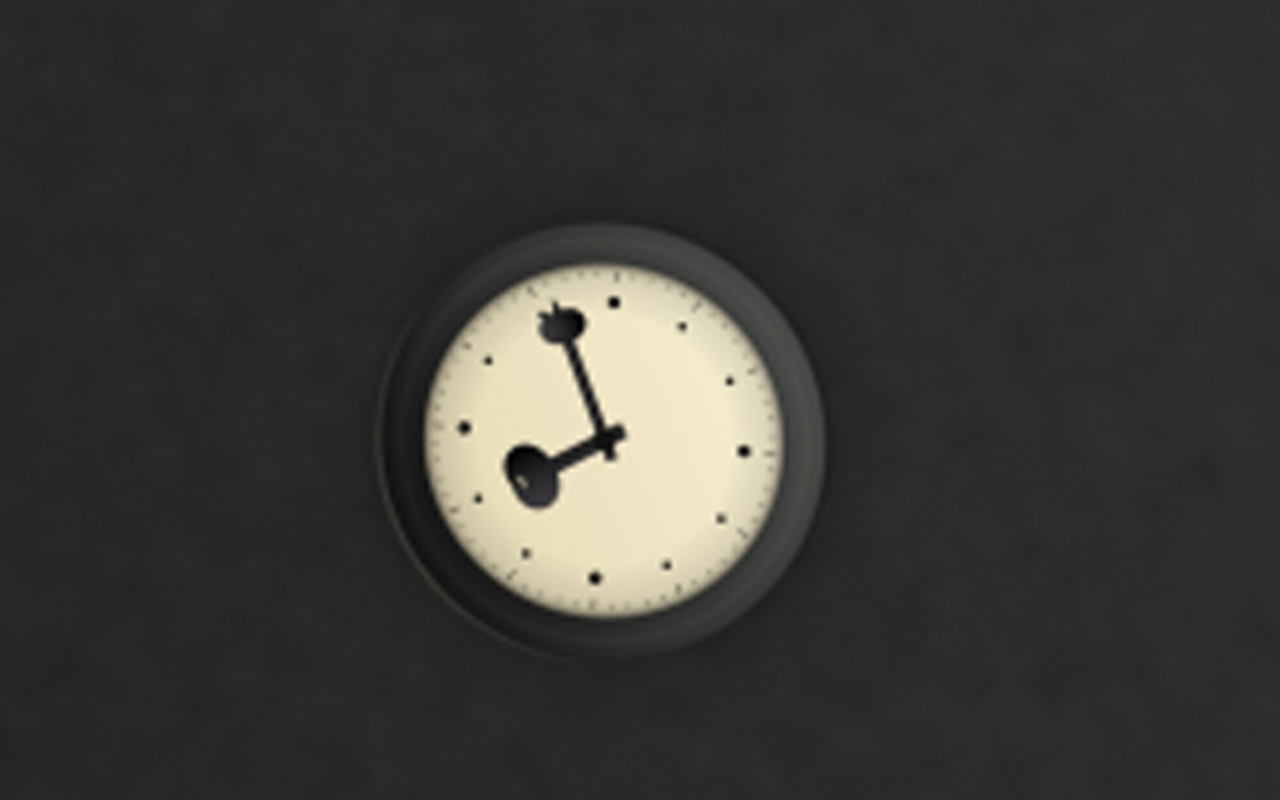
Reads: 7:56
